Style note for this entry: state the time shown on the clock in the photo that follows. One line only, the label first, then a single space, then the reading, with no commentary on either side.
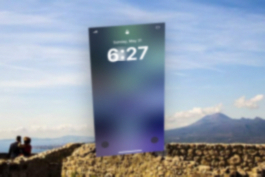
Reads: 6:27
